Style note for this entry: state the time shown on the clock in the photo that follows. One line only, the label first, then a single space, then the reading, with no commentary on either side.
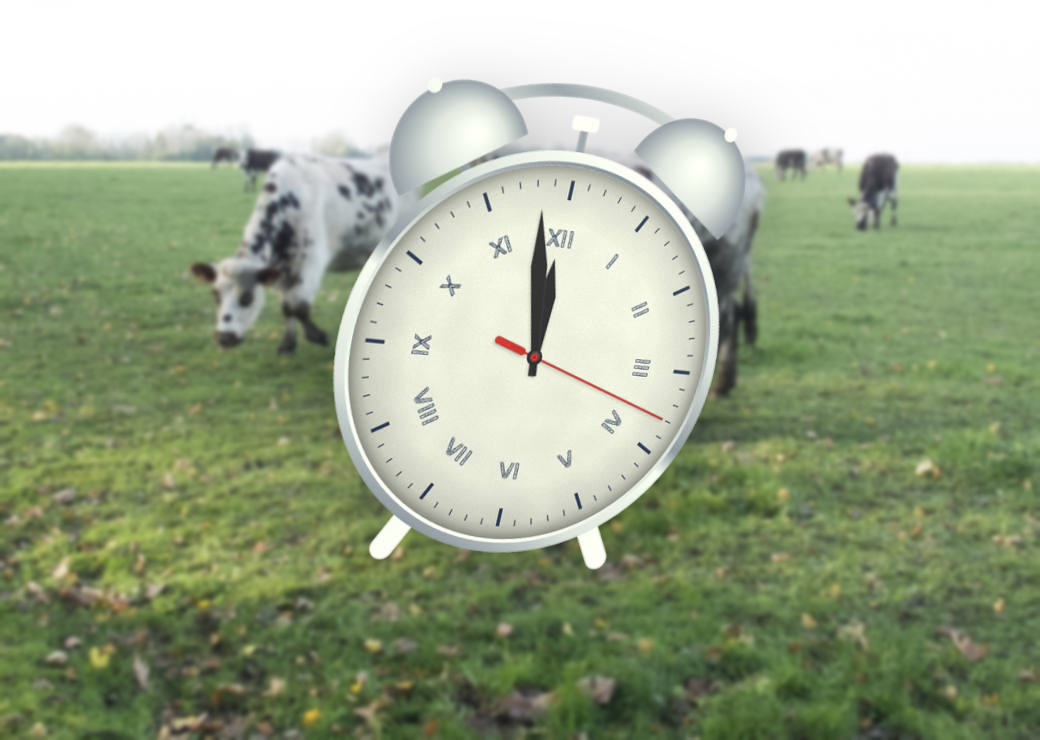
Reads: 11:58:18
